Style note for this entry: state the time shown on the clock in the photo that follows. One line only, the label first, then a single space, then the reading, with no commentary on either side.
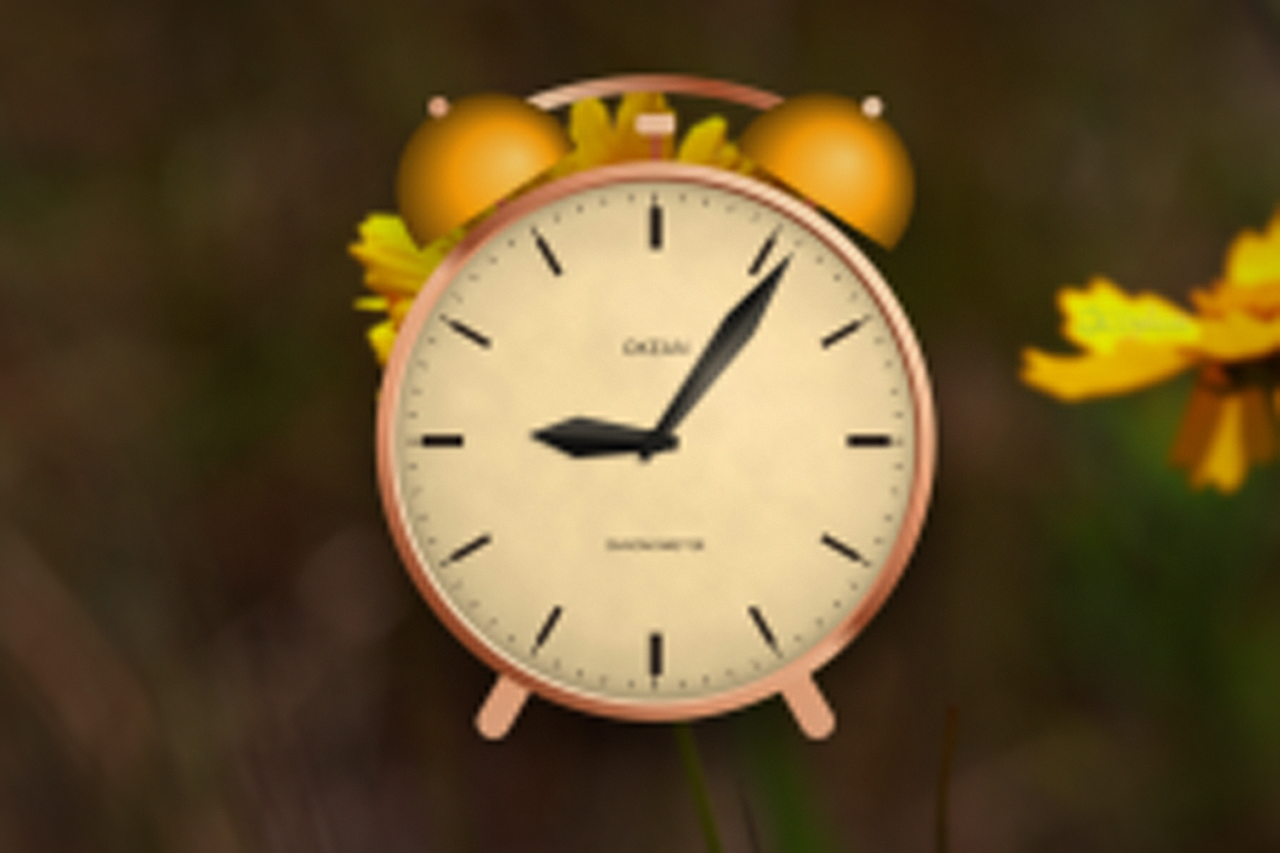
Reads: 9:06
